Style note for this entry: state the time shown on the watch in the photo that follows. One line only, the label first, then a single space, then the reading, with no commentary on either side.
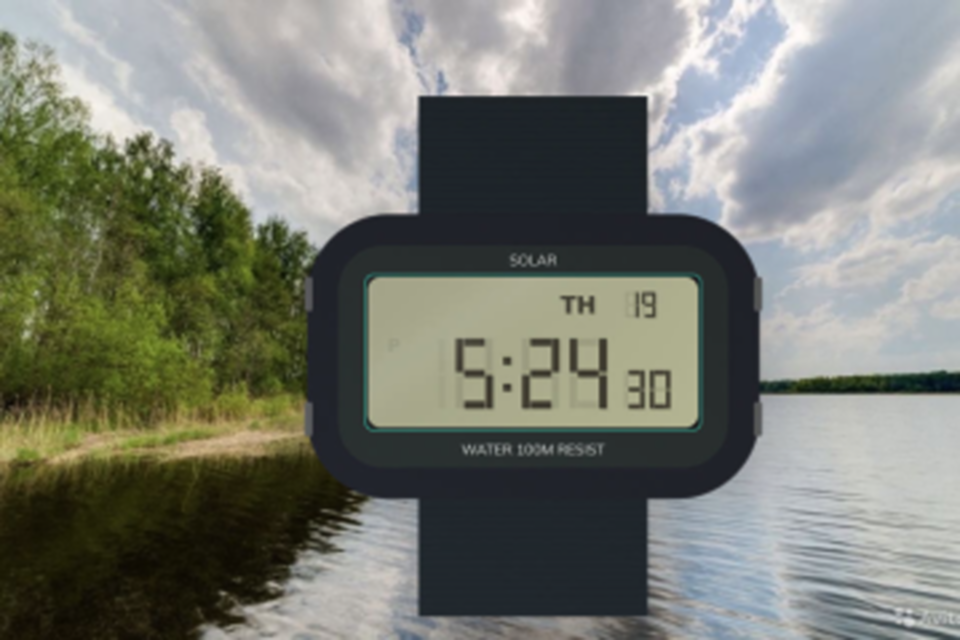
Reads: 5:24:30
